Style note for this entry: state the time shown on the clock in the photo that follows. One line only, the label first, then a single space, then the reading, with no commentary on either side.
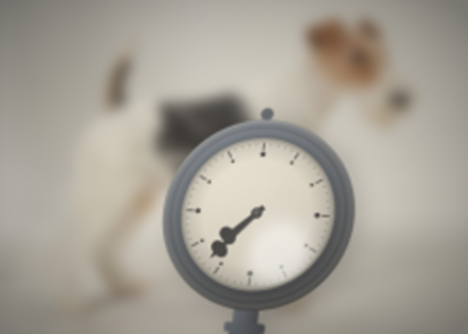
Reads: 7:37
